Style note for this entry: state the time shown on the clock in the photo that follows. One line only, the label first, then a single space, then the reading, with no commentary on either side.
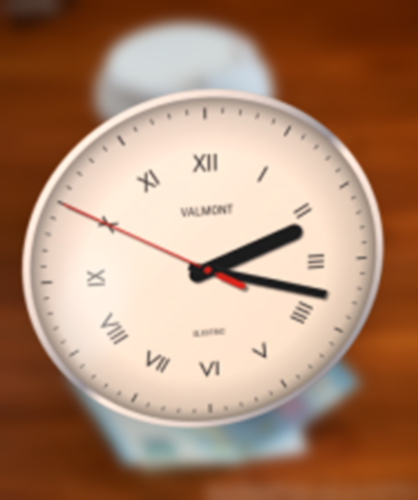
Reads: 2:17:50
